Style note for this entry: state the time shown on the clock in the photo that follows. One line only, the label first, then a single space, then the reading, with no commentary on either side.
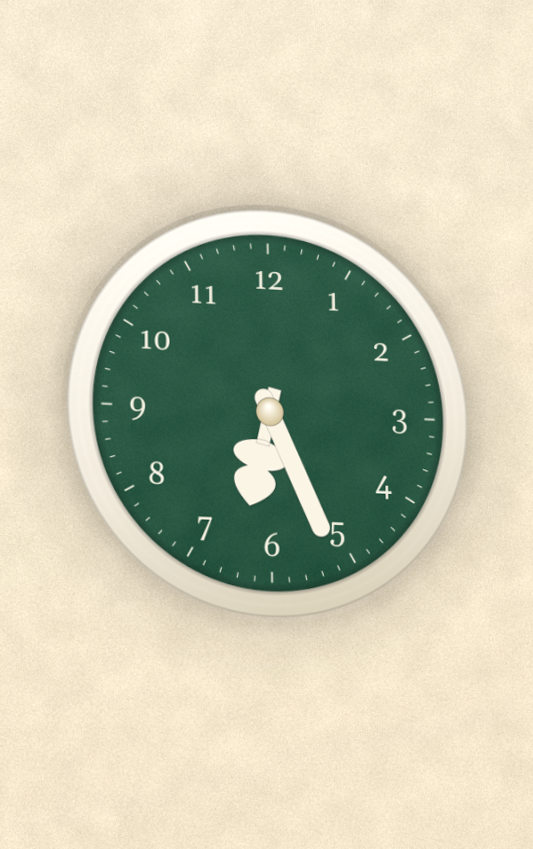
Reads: 6:26
